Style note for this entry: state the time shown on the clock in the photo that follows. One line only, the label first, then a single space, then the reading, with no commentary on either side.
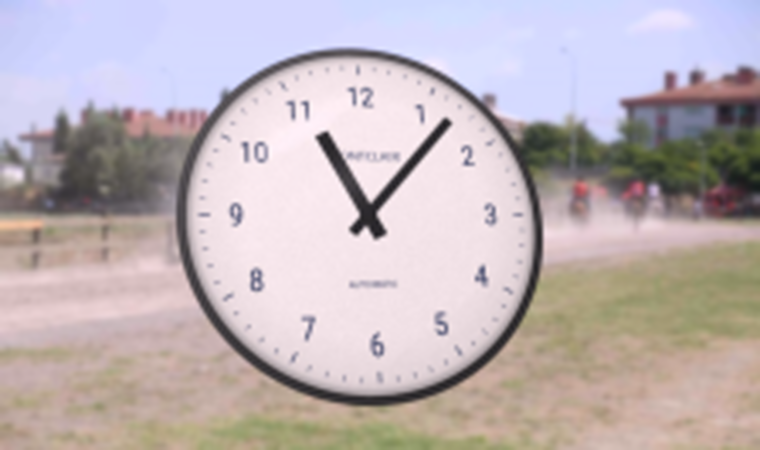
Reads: 11:07
